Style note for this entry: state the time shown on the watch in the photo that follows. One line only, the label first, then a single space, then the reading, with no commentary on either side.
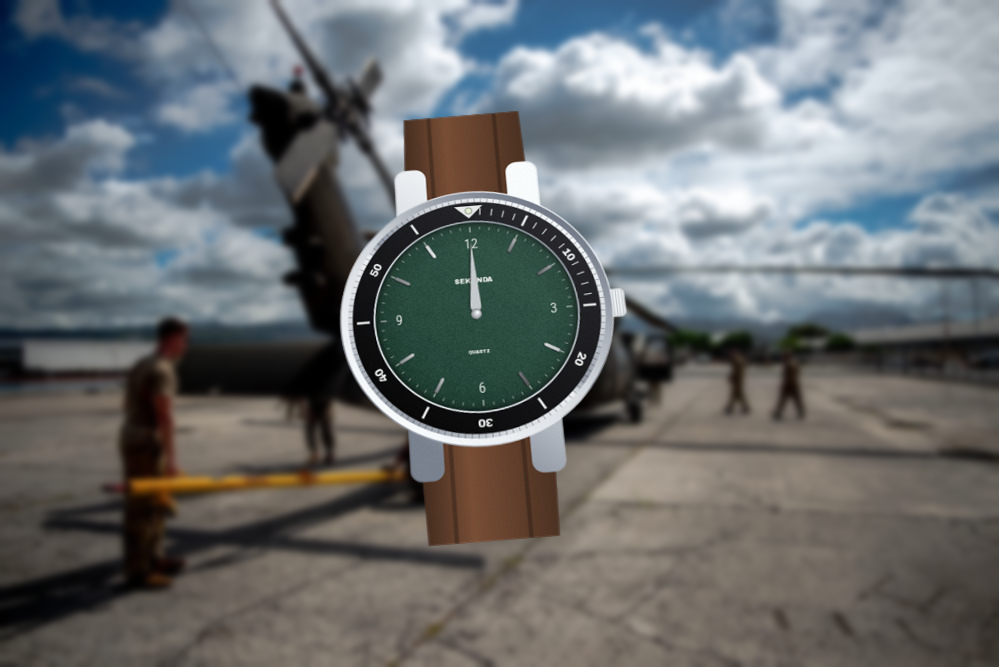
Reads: 12:00
